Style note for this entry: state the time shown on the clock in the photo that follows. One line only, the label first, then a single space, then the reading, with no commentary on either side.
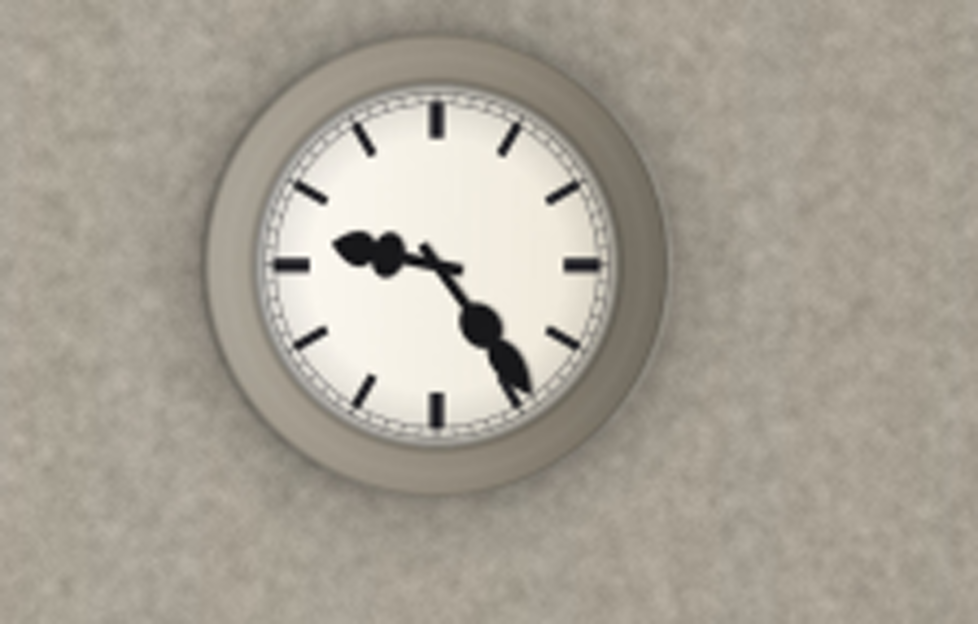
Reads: 9:24
